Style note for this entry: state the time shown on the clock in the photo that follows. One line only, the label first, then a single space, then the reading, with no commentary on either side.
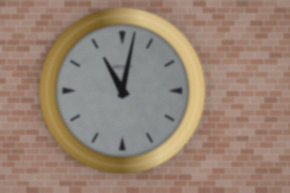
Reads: 11:02
